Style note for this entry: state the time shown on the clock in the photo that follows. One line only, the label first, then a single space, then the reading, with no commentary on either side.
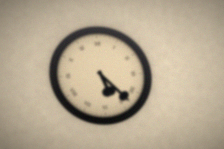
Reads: 5:23
